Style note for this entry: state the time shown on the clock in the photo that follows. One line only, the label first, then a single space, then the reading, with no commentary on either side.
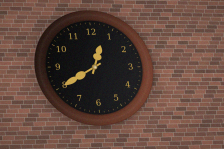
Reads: 12:40
